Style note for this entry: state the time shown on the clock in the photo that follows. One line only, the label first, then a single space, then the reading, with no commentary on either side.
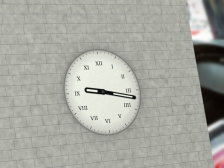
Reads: 9:17
